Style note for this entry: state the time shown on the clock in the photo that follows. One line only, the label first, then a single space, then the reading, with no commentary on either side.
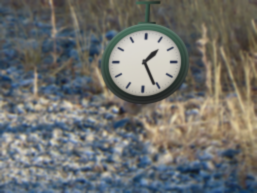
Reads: 1:26
